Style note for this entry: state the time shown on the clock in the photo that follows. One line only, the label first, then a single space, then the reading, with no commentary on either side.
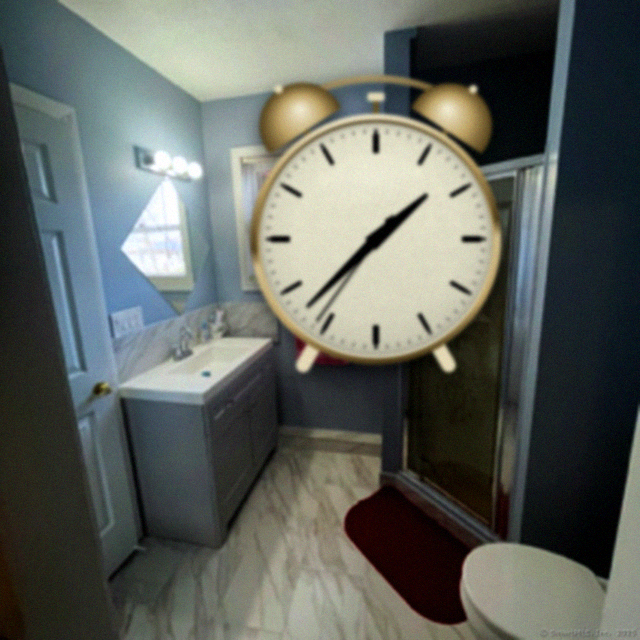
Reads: 1:37:36
